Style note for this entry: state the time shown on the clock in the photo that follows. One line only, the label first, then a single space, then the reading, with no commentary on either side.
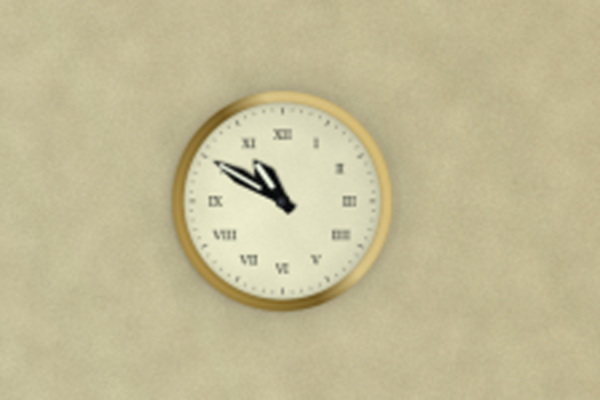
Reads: 10:50
